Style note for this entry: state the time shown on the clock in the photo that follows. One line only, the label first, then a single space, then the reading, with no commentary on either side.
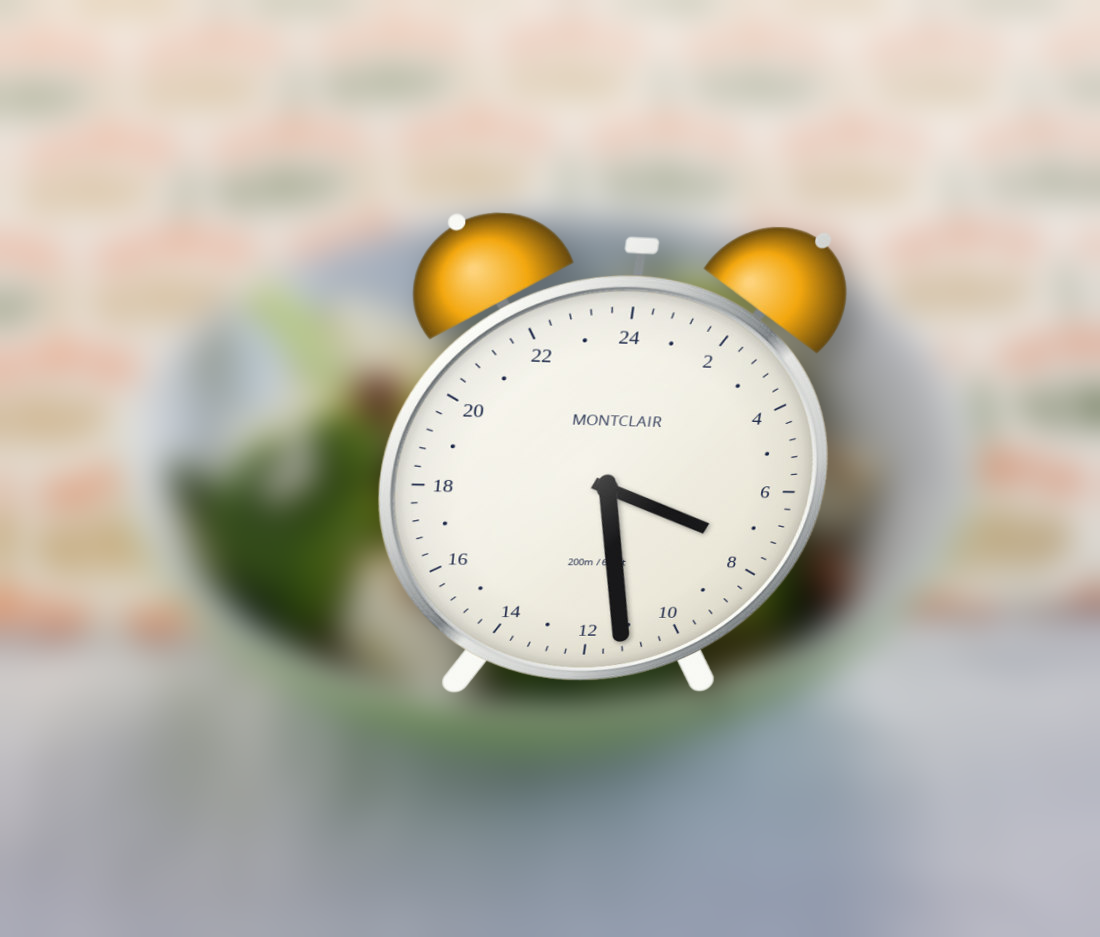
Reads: 7:28
